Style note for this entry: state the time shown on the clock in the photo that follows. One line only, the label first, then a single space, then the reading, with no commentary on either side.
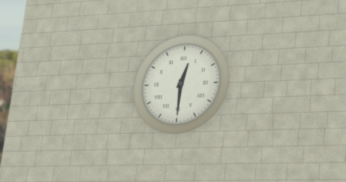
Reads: 12:30
